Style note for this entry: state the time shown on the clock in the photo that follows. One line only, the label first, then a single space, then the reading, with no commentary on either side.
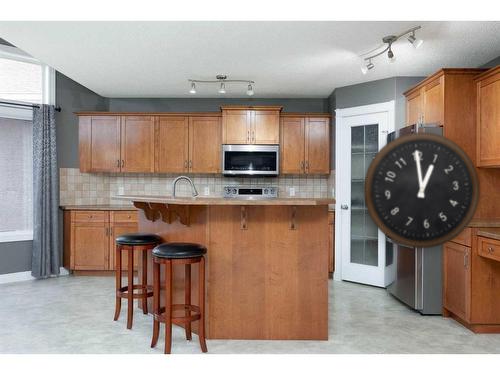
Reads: 1:00
